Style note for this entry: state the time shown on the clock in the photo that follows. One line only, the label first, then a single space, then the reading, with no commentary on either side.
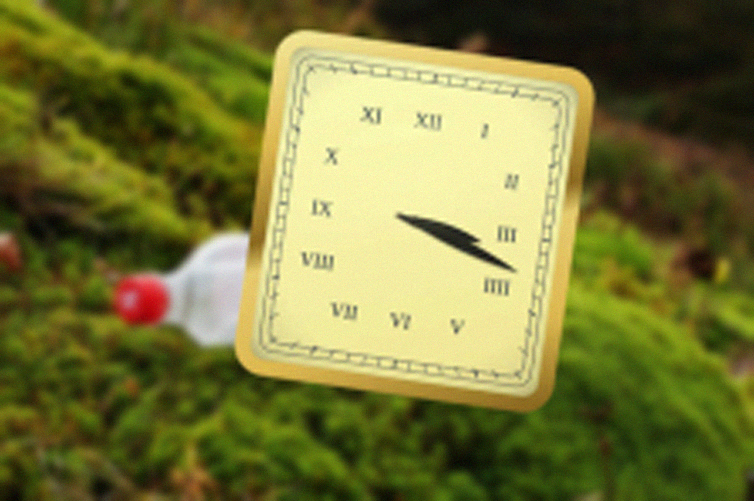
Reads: 3:18
